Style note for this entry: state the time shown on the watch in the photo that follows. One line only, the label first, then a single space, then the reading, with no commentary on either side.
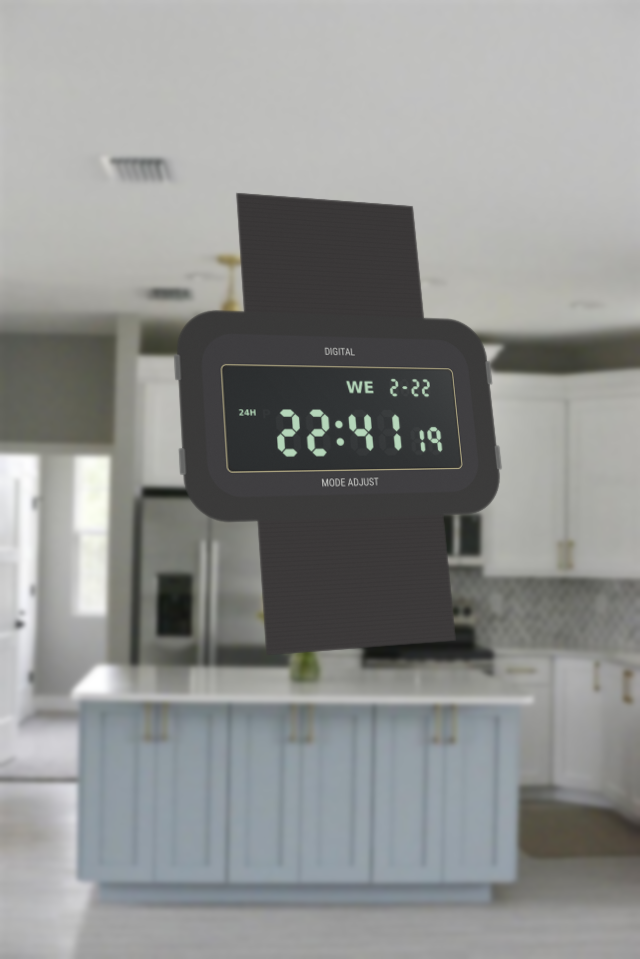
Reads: 22:41:19
